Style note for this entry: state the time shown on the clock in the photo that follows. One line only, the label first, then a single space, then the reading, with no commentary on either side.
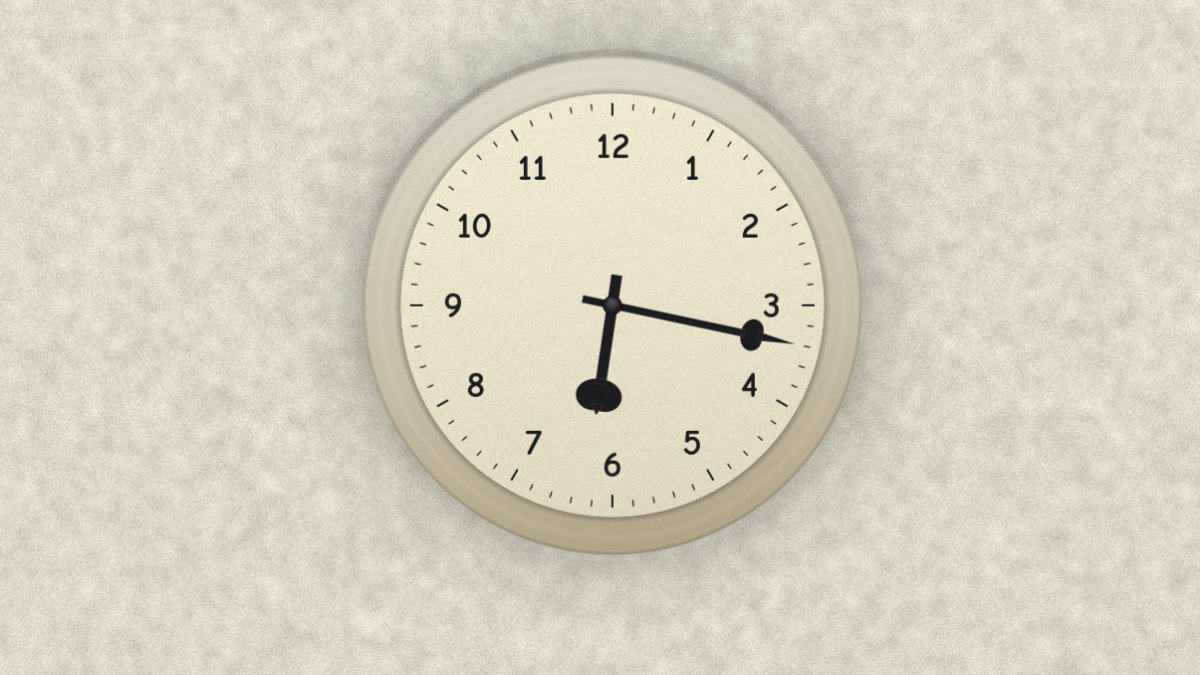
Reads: 6:17
